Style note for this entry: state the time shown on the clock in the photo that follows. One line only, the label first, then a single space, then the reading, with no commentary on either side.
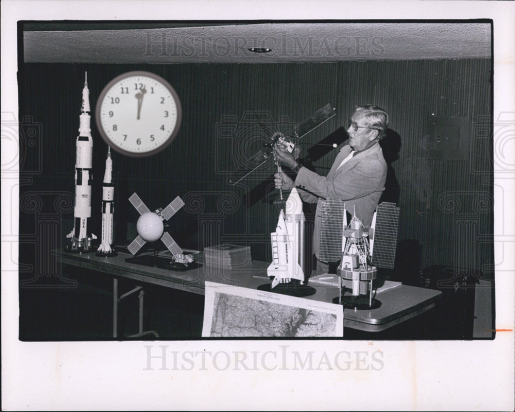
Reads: 12:02
